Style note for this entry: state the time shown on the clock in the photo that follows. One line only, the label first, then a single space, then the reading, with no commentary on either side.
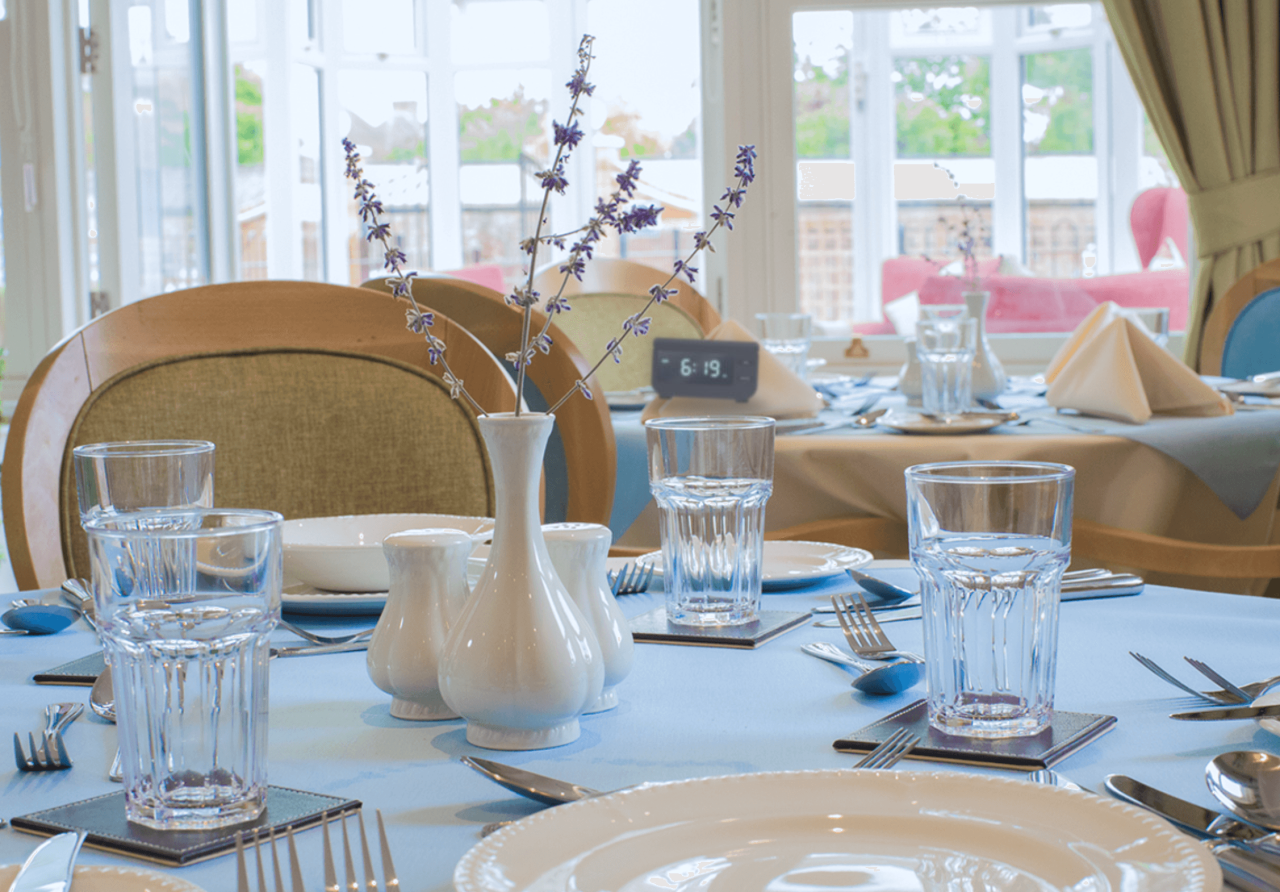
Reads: 6:19
